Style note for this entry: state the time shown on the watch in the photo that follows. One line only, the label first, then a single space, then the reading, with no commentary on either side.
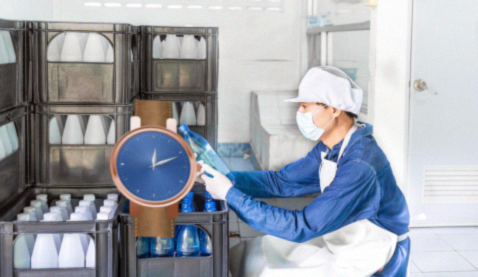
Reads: 12:11
